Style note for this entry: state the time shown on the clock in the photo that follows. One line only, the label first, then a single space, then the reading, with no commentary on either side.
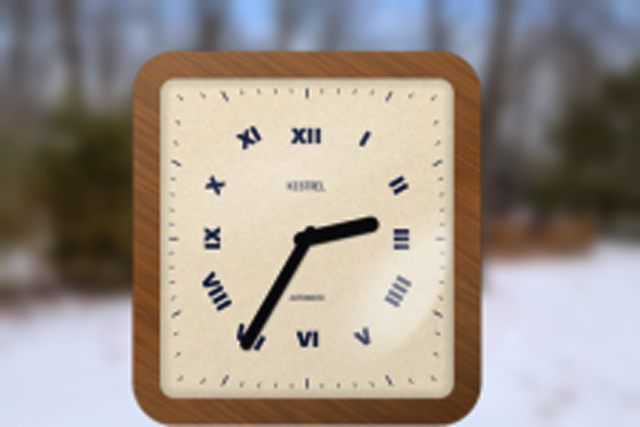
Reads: 2:35
